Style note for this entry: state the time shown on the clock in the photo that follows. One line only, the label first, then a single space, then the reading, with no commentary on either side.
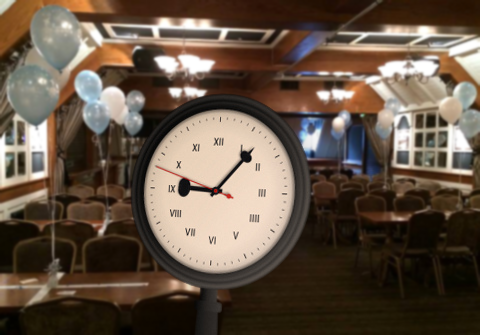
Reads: 9:06:48
